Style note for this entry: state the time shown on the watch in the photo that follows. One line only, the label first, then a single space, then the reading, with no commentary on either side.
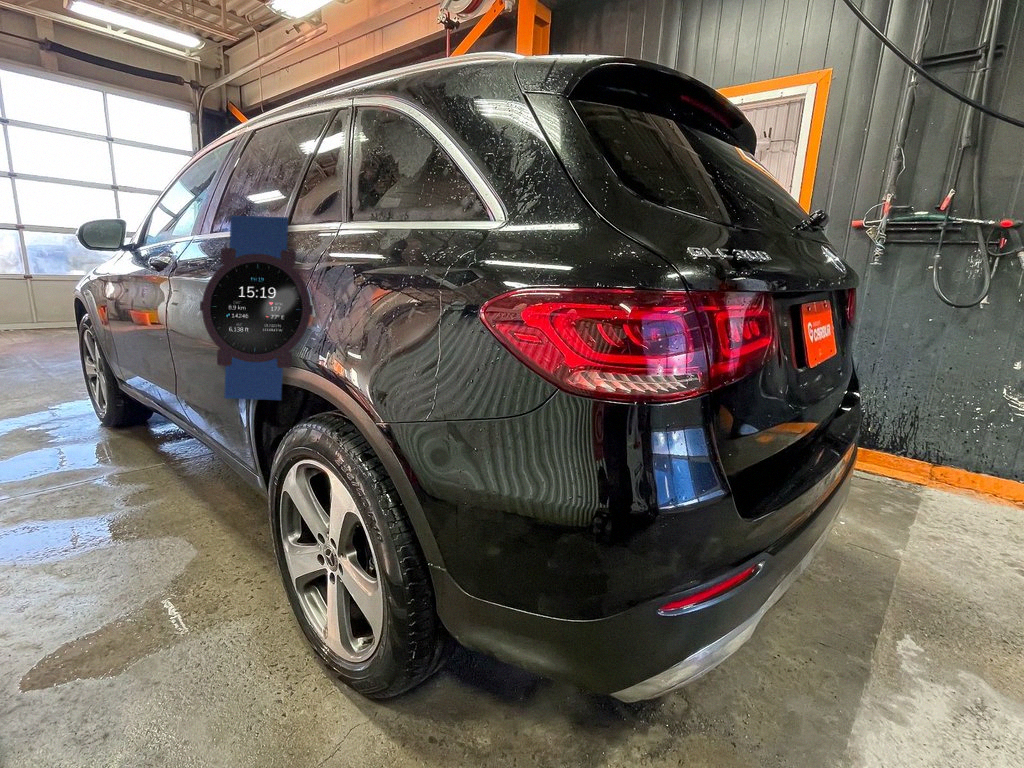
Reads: 15:19
